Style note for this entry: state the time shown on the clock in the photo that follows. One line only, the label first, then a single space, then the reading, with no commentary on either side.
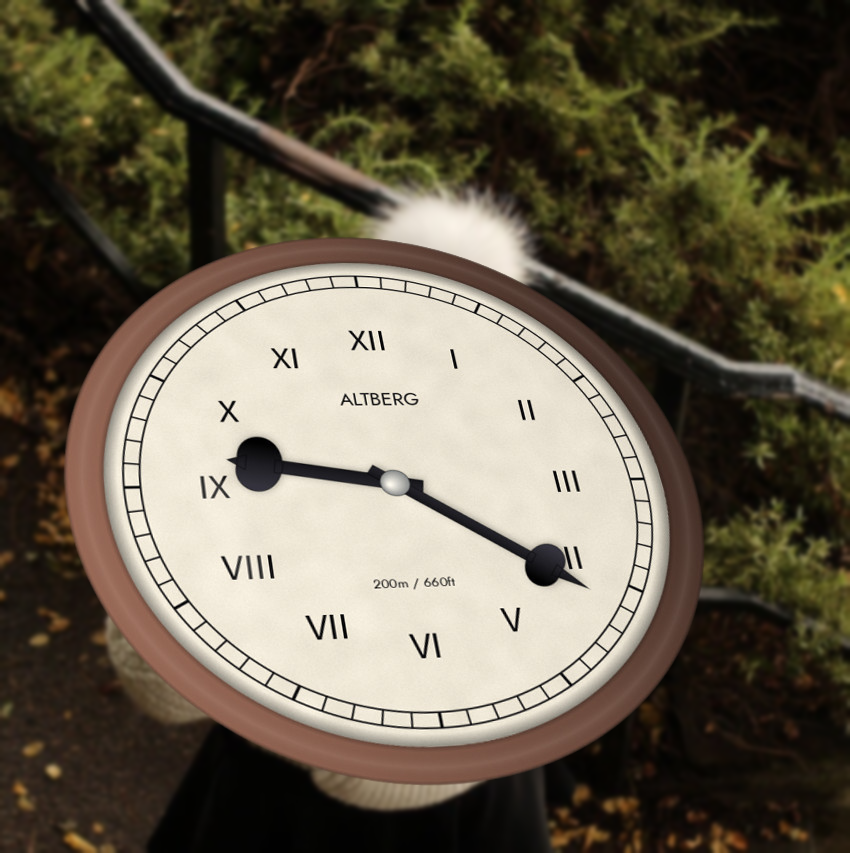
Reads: 9:21
